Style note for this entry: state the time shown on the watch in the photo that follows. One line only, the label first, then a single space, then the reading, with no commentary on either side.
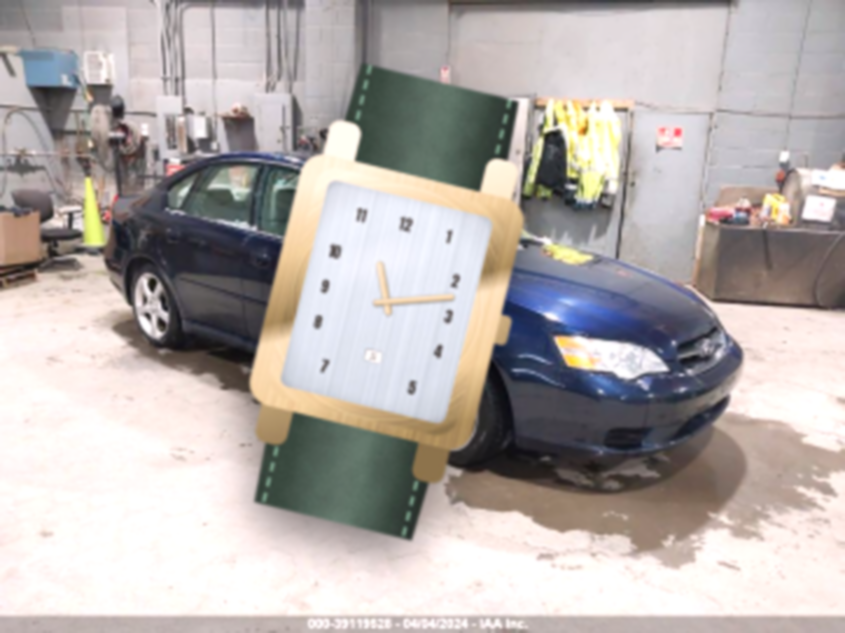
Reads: 11:12
